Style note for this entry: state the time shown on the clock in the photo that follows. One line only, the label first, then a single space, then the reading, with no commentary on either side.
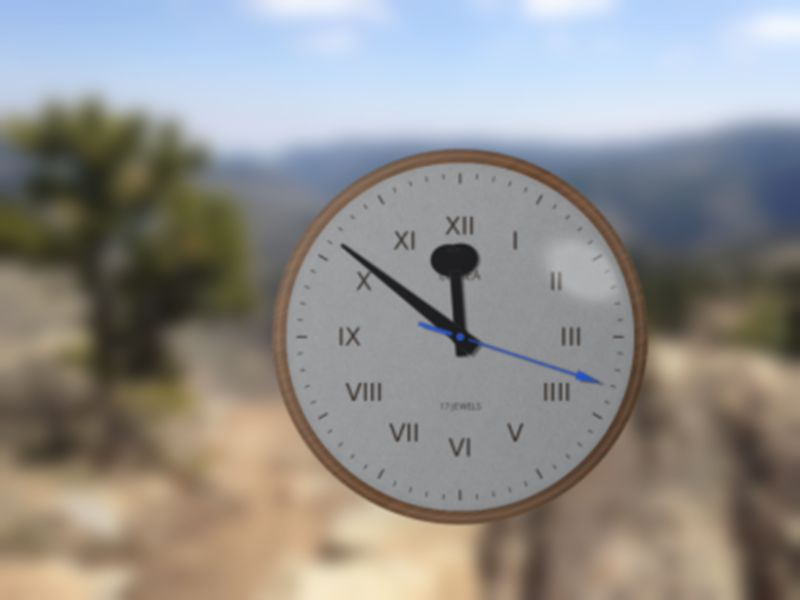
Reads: 11:51:18
